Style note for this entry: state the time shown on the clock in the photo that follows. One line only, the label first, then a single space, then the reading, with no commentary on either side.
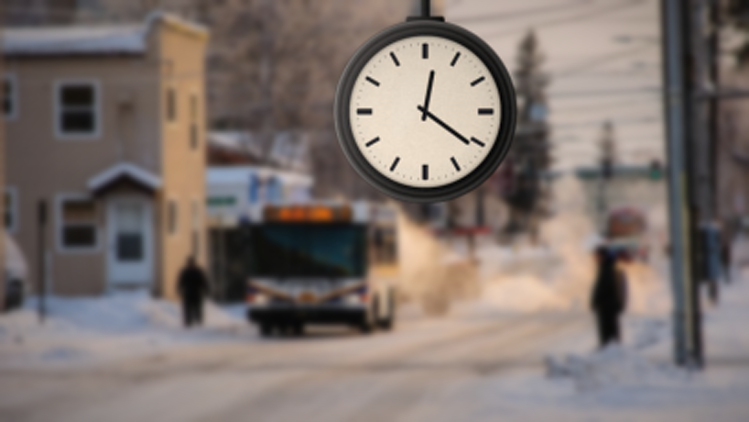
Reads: 12:21
